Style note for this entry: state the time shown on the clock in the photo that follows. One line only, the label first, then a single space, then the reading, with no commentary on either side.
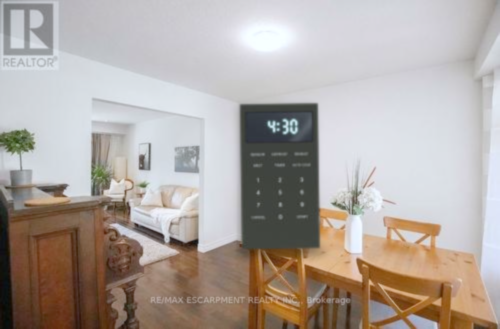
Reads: 4:30
